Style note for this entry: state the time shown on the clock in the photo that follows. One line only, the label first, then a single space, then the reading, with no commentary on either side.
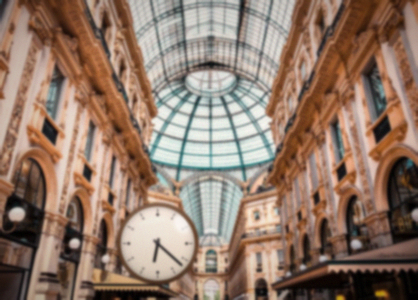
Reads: 6:22
